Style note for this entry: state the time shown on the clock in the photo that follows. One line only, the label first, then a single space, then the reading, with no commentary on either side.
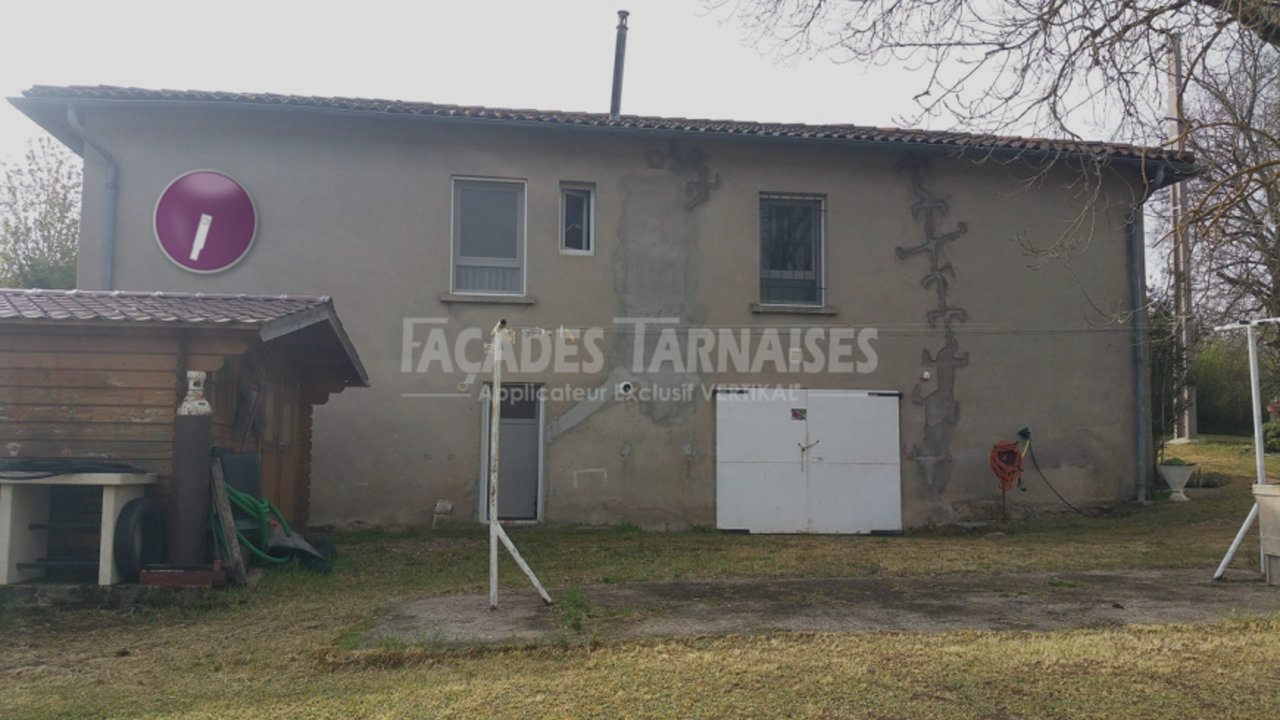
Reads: 6:33
